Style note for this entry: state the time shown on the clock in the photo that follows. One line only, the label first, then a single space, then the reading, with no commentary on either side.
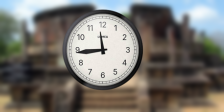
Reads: 11:44
